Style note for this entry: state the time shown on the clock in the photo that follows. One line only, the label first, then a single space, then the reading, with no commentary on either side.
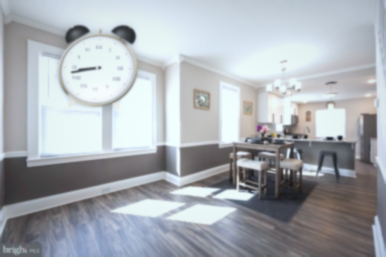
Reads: 8:43
